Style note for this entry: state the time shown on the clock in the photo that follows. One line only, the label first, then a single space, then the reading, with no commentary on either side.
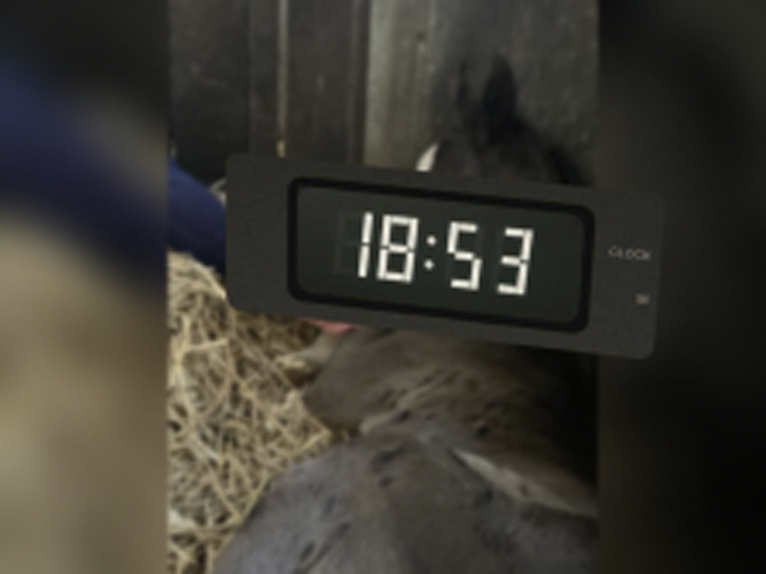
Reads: 18:53
